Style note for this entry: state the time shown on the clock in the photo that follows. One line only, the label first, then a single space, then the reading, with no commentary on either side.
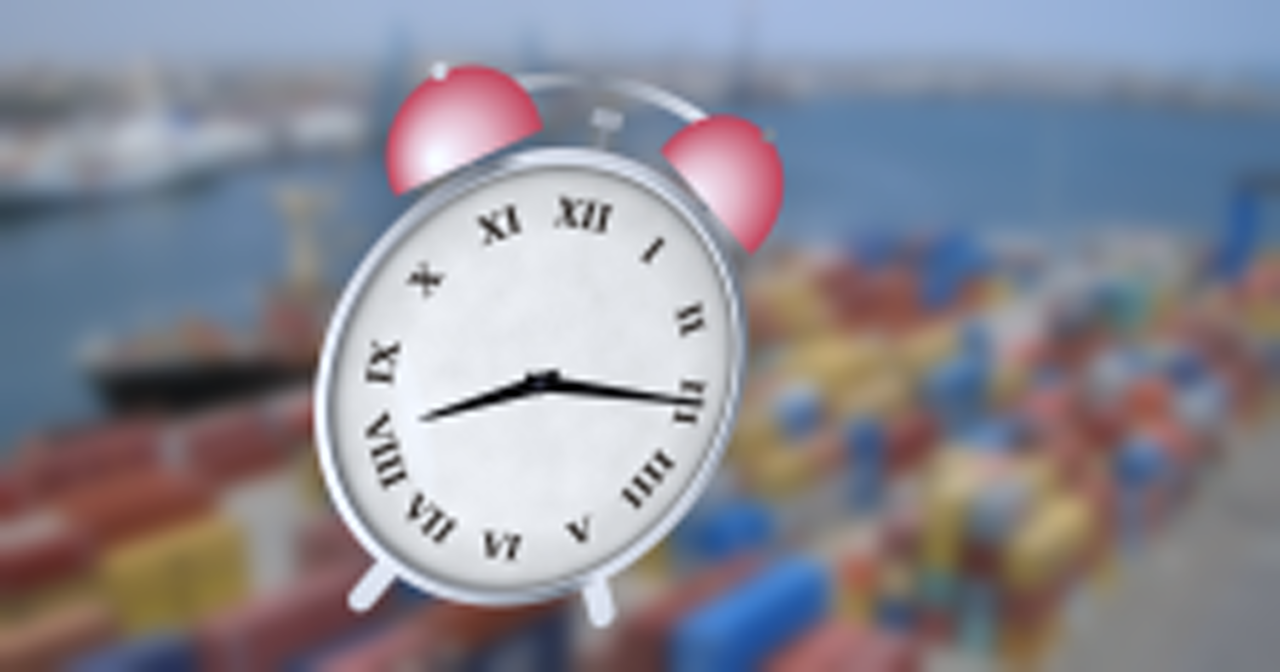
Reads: 8:15
